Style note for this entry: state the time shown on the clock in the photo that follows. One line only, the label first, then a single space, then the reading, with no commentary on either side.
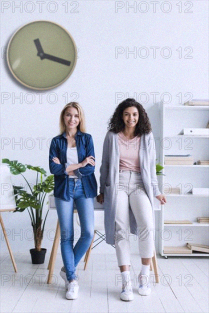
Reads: 11:18
